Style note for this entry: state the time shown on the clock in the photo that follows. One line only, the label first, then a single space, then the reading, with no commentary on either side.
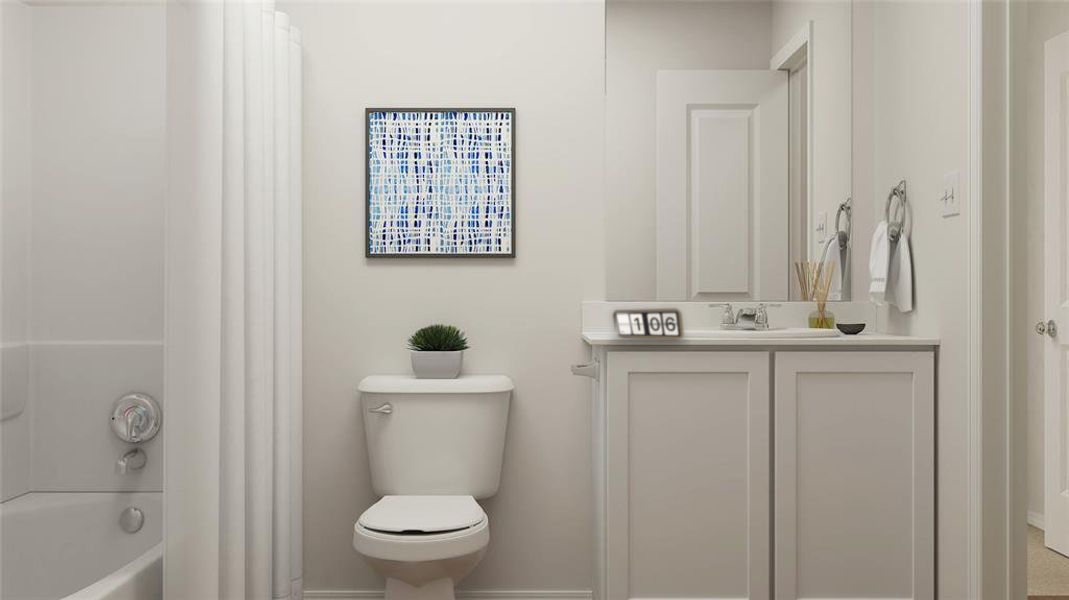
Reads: 1:06
